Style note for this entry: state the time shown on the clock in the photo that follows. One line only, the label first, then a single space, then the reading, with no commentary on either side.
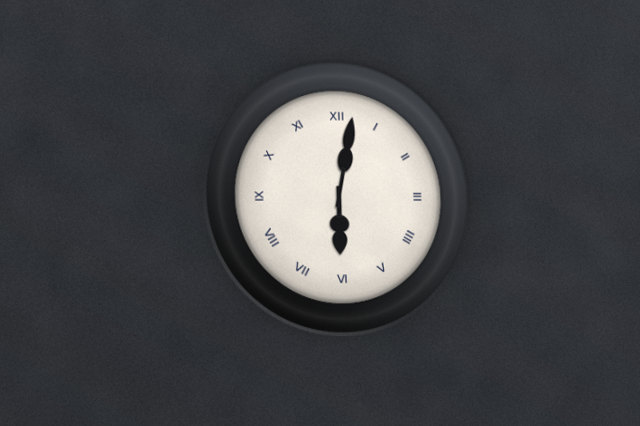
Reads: 6:02
